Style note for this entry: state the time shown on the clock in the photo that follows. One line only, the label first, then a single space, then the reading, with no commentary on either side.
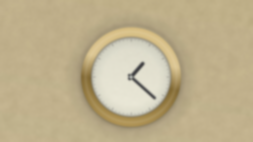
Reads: 1:22
